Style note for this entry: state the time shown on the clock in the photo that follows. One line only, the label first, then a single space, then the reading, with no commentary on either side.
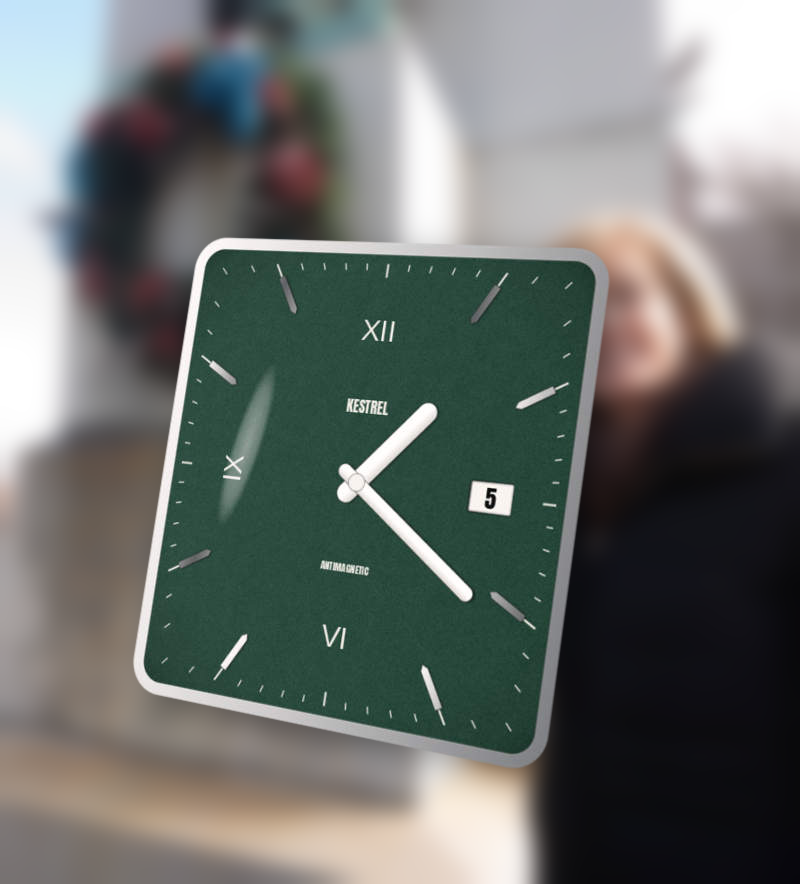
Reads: 1:21
